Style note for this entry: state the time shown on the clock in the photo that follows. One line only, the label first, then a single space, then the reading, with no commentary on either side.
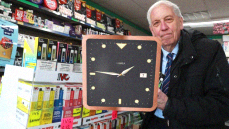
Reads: 1:46
